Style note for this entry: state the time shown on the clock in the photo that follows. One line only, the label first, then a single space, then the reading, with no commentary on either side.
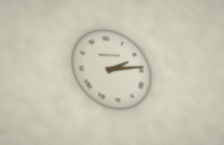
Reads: 2:14
